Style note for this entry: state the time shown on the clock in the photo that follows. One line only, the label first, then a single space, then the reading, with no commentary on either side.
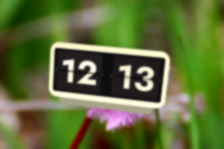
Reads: 12:13
